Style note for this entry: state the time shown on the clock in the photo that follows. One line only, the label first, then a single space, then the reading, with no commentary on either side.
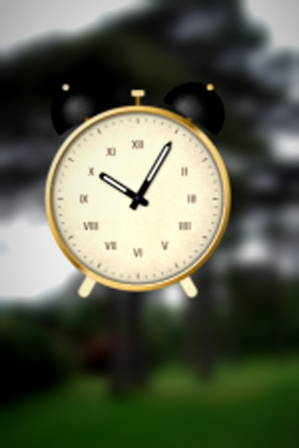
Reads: 10:05
